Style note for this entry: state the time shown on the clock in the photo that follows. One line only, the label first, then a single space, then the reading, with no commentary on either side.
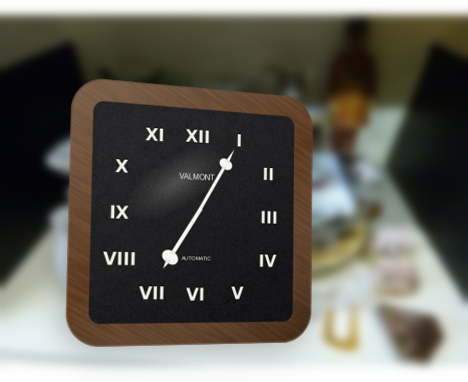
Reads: 7:05
